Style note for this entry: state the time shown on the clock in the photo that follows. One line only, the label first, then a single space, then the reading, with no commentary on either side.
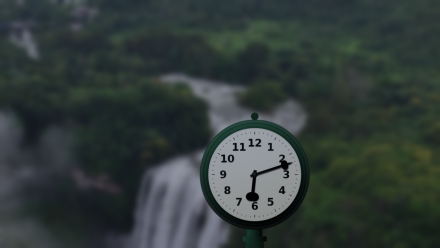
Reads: 6:12
